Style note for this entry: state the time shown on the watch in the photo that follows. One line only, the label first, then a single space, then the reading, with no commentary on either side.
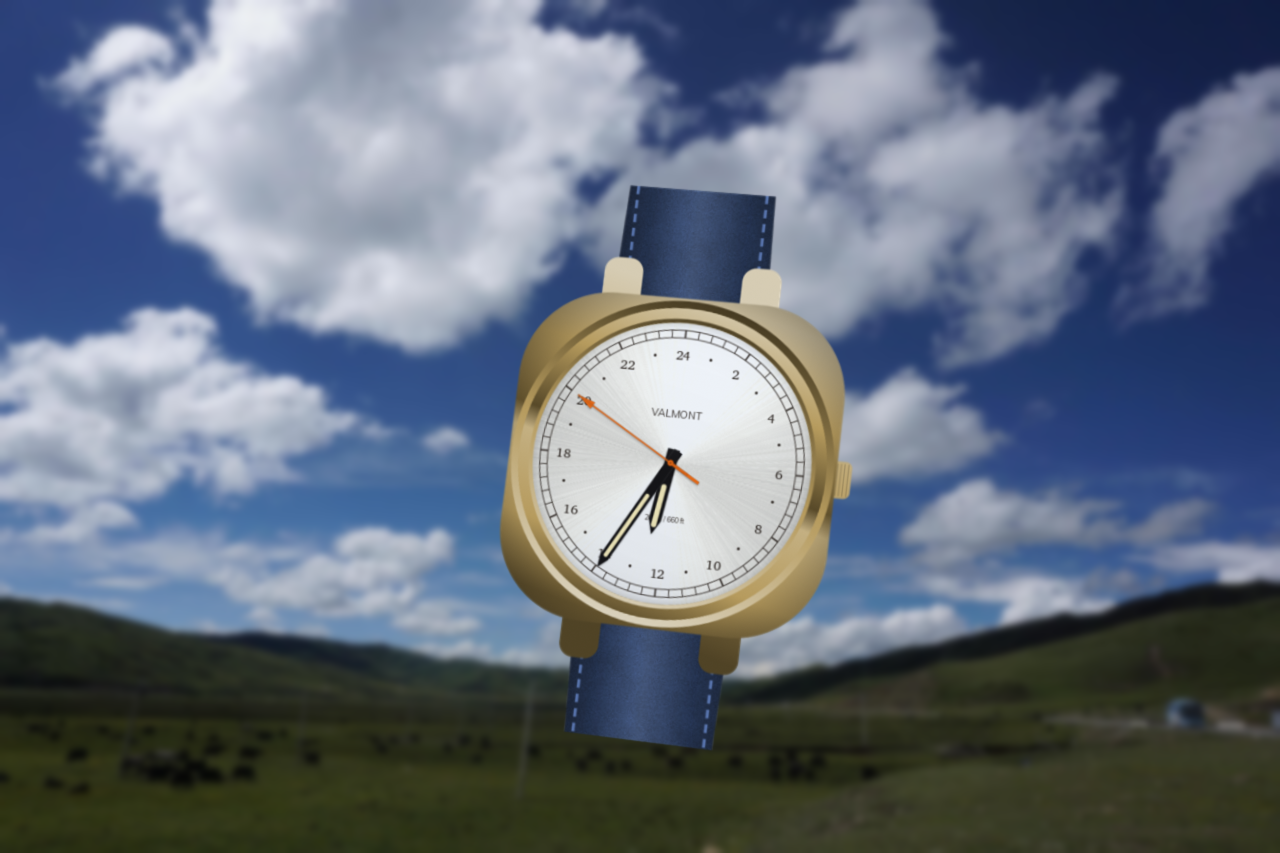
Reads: 12:34:50
